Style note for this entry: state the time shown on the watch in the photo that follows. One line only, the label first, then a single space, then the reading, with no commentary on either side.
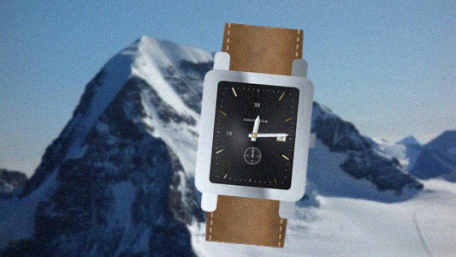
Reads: 12:14
